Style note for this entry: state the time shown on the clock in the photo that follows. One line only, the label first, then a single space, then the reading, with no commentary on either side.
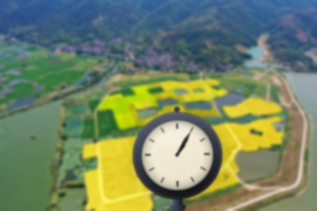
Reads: 1:05
